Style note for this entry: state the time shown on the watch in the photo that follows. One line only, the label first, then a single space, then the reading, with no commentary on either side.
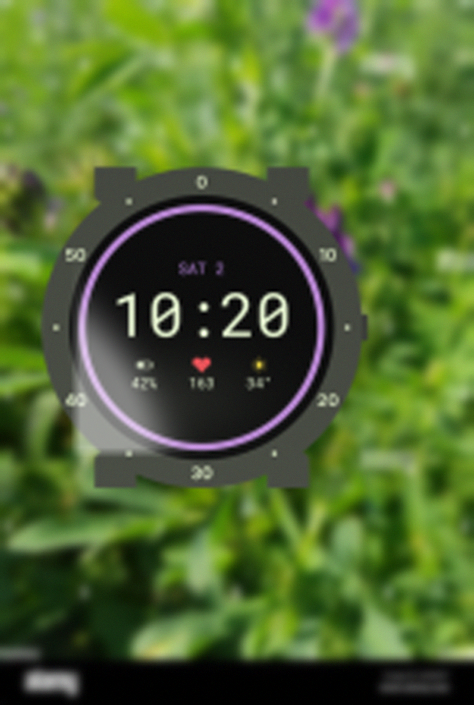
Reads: 10:20
